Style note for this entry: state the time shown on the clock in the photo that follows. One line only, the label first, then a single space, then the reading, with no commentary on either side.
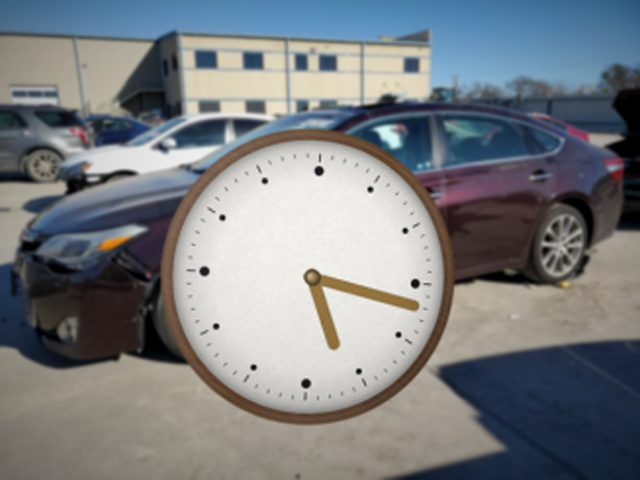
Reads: 5:17
